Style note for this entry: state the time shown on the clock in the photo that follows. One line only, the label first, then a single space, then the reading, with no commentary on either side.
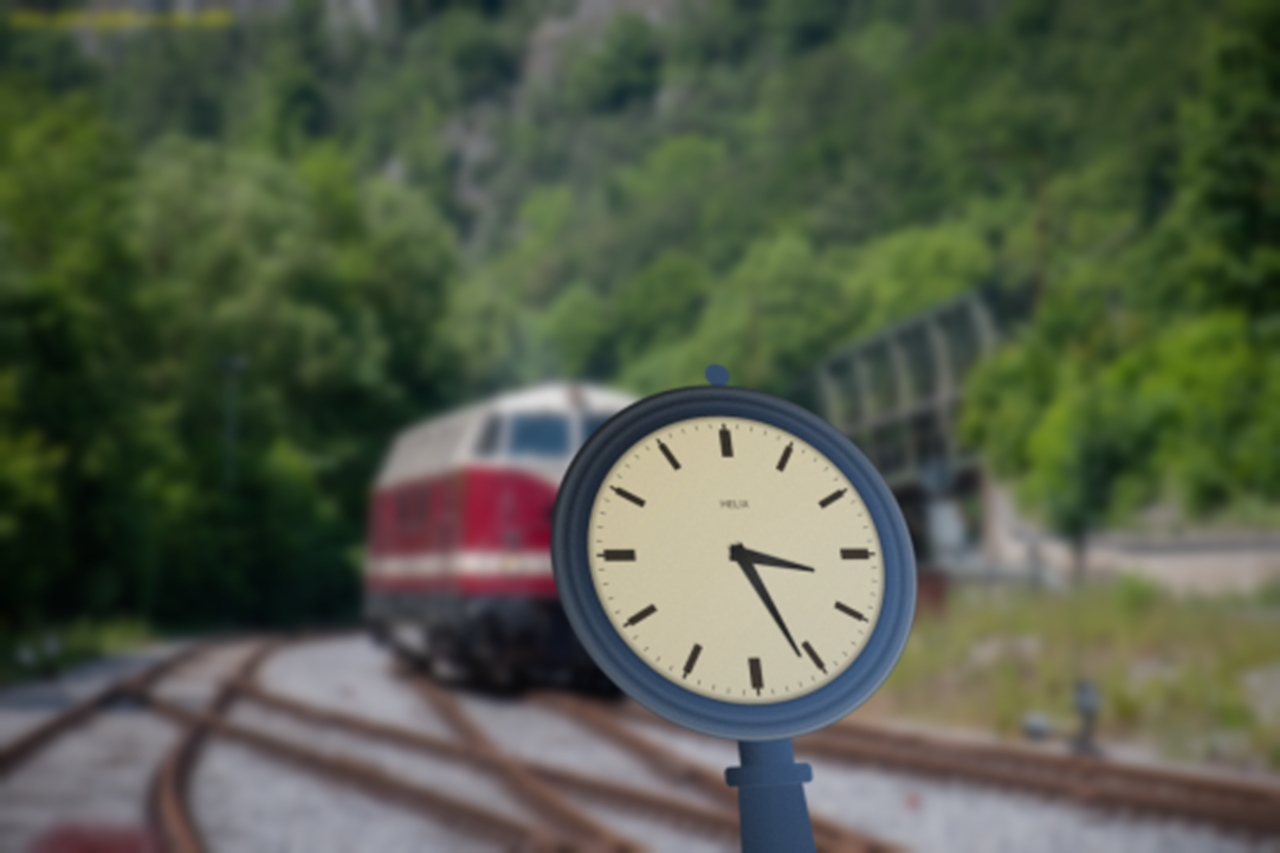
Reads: 3:26
